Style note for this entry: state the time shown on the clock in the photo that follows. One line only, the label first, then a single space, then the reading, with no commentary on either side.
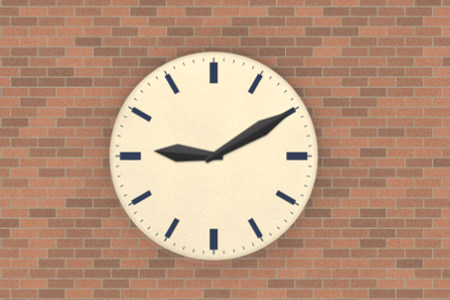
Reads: 9:10
